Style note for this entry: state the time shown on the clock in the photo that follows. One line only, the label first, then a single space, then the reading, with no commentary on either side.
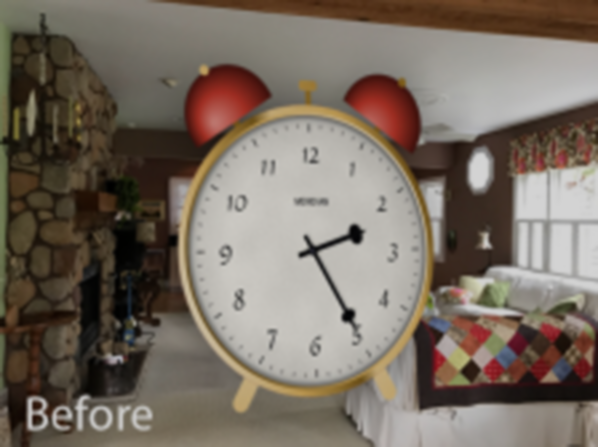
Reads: 2:25
